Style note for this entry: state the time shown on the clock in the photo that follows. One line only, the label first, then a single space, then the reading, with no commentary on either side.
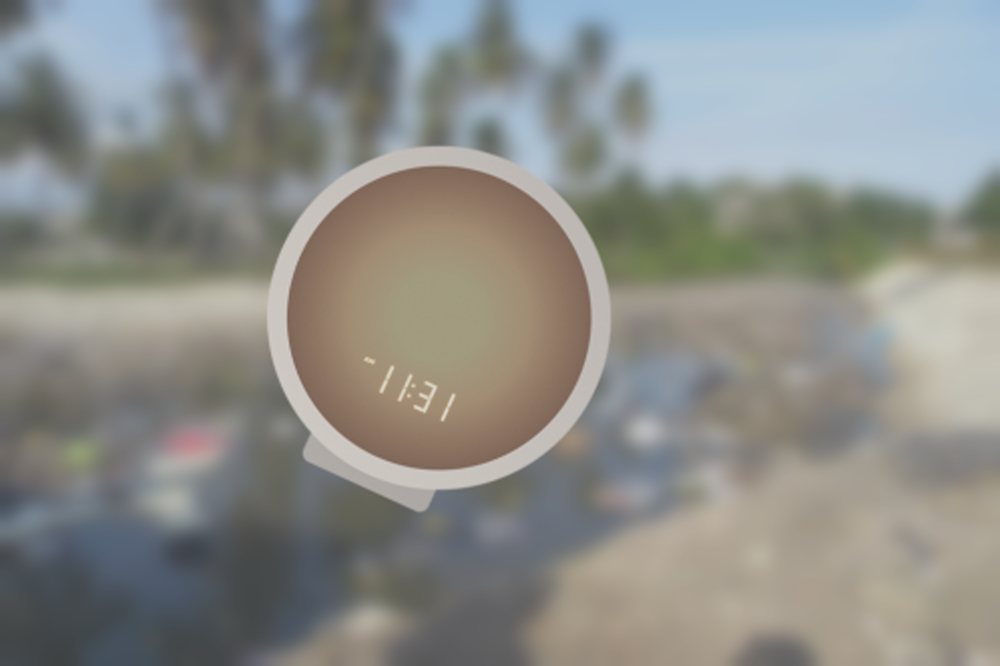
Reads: 11:31
